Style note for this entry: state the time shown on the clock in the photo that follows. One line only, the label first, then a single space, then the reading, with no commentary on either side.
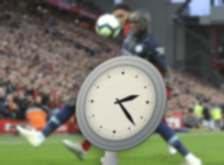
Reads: 2:23
